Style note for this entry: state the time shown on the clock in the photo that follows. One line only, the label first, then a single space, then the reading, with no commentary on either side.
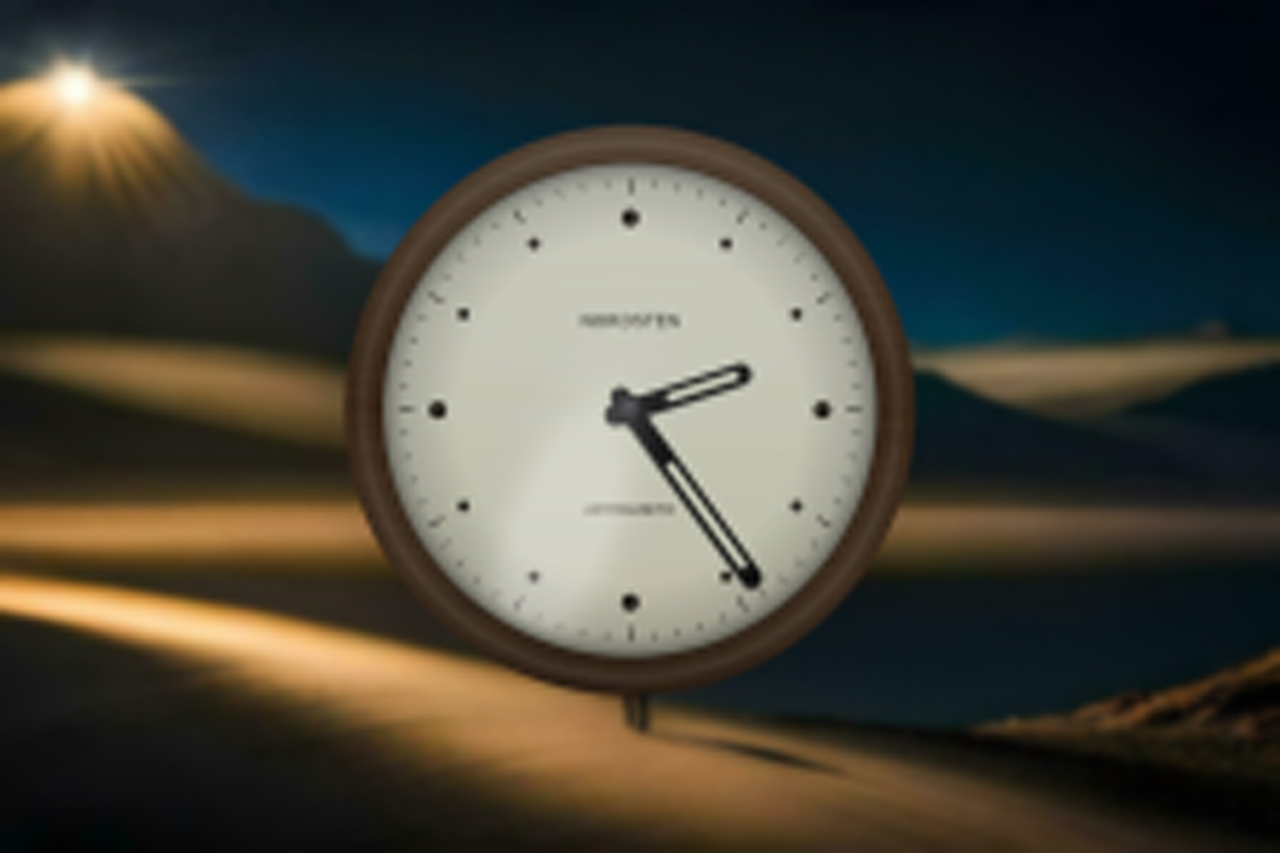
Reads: 2:24
